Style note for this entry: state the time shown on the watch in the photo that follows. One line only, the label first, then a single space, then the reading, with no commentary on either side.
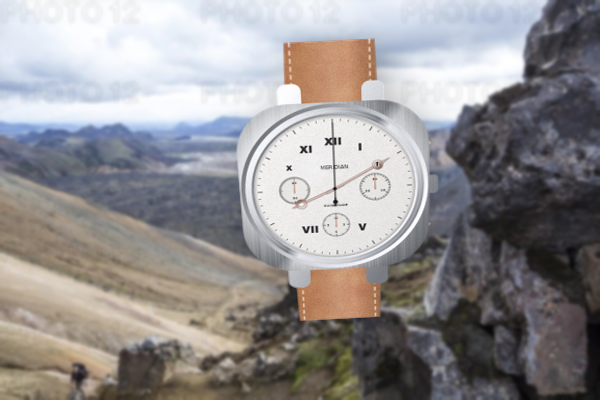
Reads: 8:10
